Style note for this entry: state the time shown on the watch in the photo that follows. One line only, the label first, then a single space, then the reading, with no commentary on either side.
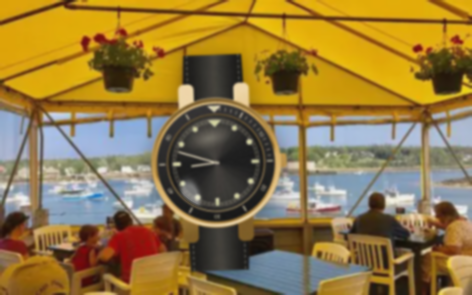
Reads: 8:48
